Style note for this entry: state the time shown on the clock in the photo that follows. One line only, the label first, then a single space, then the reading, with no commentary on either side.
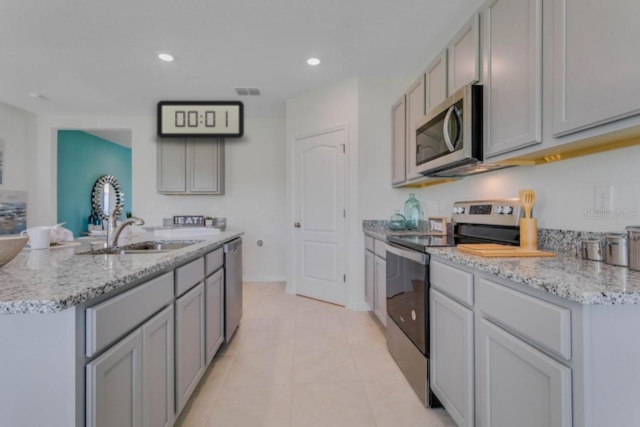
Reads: 0:01
